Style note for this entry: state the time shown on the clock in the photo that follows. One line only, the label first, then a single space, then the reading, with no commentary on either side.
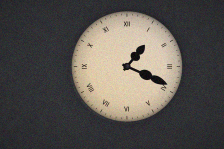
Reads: 1:19
